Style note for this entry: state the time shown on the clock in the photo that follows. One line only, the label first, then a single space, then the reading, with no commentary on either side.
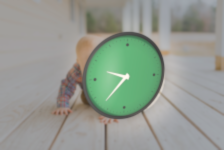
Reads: 9:37
